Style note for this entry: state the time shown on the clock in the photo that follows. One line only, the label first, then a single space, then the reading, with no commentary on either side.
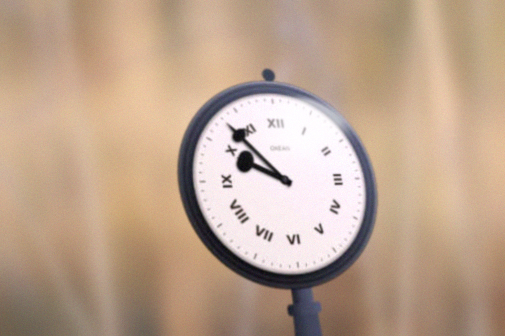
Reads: 9:53
